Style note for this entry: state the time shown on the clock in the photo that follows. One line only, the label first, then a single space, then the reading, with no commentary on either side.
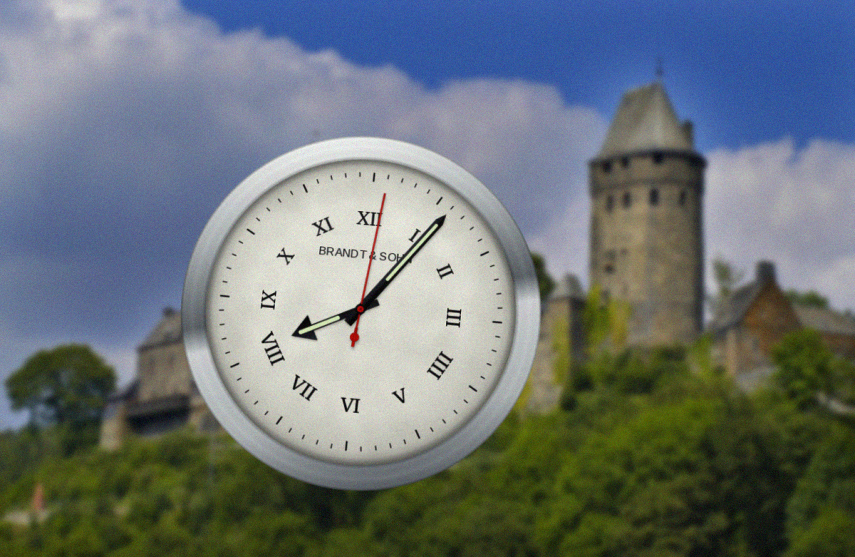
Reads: 8:06:01
